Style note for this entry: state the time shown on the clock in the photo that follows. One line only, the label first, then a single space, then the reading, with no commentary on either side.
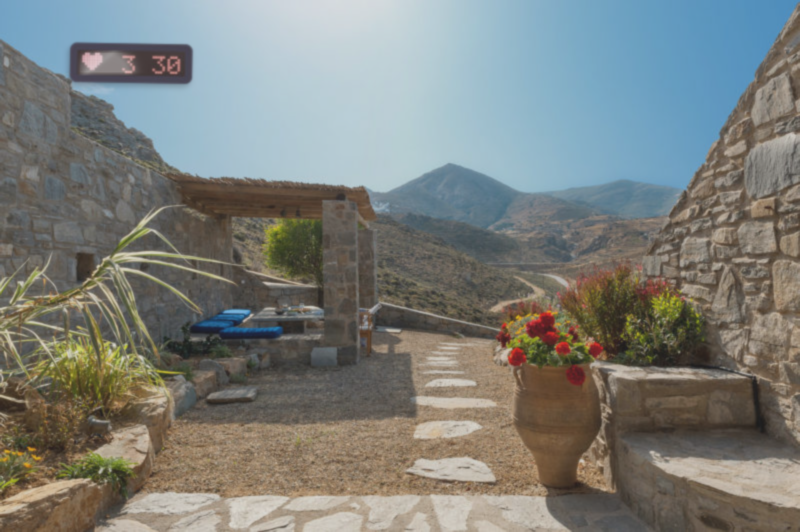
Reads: 3:30
